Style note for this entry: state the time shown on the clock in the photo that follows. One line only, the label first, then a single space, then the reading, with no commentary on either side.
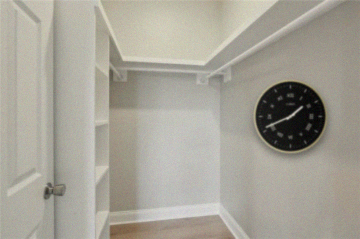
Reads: 1:41
